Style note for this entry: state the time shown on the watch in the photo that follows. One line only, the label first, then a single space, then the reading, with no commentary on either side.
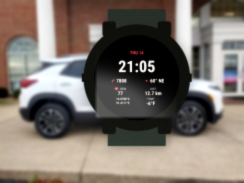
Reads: 21:05
